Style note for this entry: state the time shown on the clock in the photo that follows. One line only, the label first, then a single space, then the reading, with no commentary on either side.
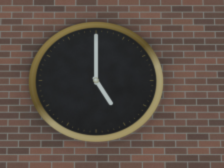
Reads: 5:00
